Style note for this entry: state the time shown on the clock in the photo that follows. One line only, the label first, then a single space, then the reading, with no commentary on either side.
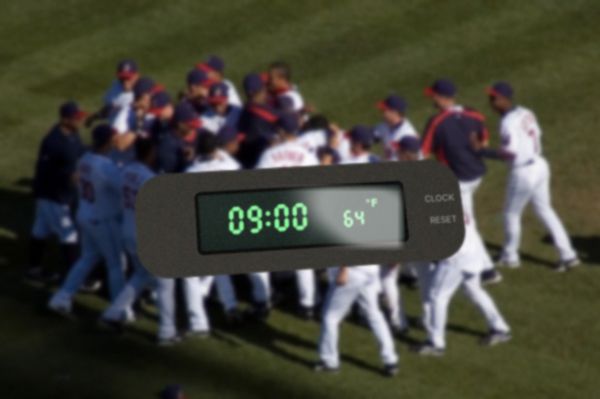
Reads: 9:00
